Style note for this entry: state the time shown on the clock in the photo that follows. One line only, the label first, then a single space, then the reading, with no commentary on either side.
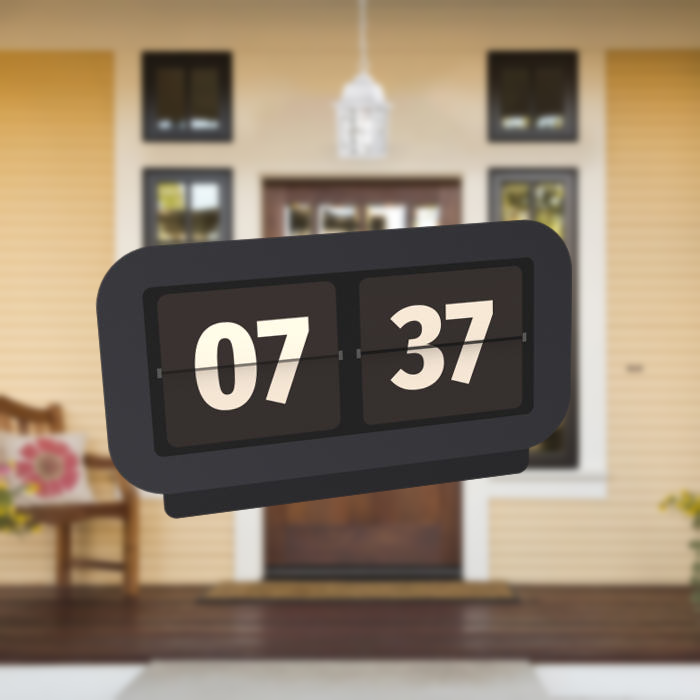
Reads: 7:37
